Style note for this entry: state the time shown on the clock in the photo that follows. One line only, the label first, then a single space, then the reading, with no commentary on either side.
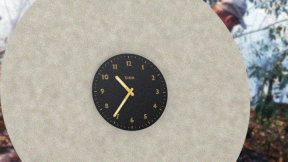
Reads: 10:36
